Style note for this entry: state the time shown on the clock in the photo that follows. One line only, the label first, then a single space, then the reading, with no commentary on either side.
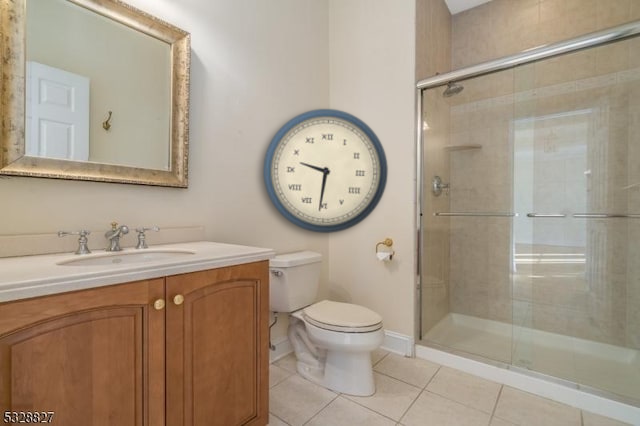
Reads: 9:31
